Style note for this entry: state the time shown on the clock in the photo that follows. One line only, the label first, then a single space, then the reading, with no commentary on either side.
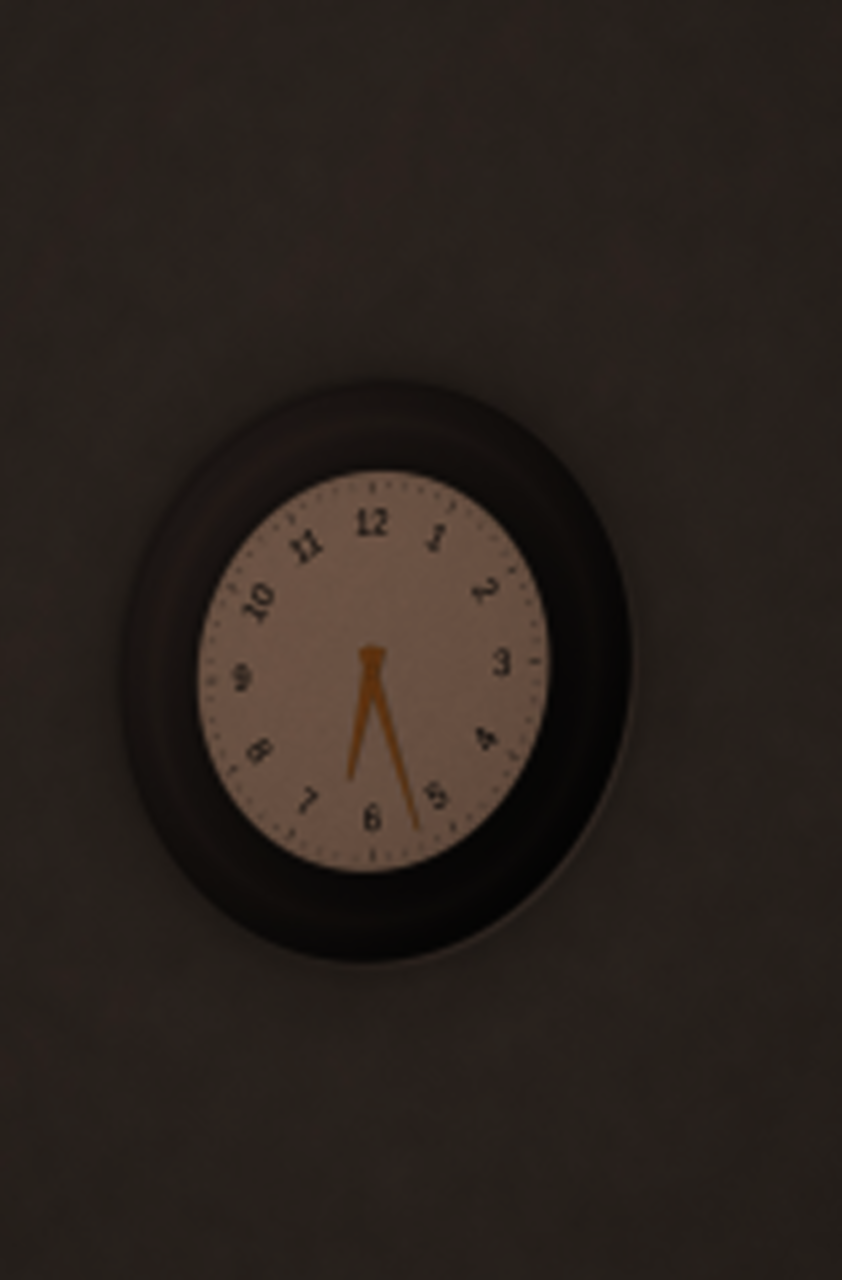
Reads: 6:27
